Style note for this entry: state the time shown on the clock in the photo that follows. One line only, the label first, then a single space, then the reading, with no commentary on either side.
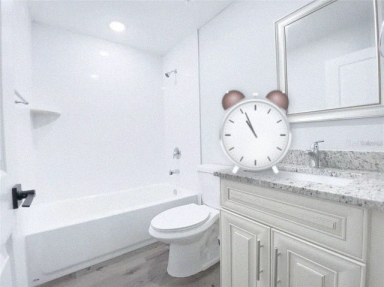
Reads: 10:56
